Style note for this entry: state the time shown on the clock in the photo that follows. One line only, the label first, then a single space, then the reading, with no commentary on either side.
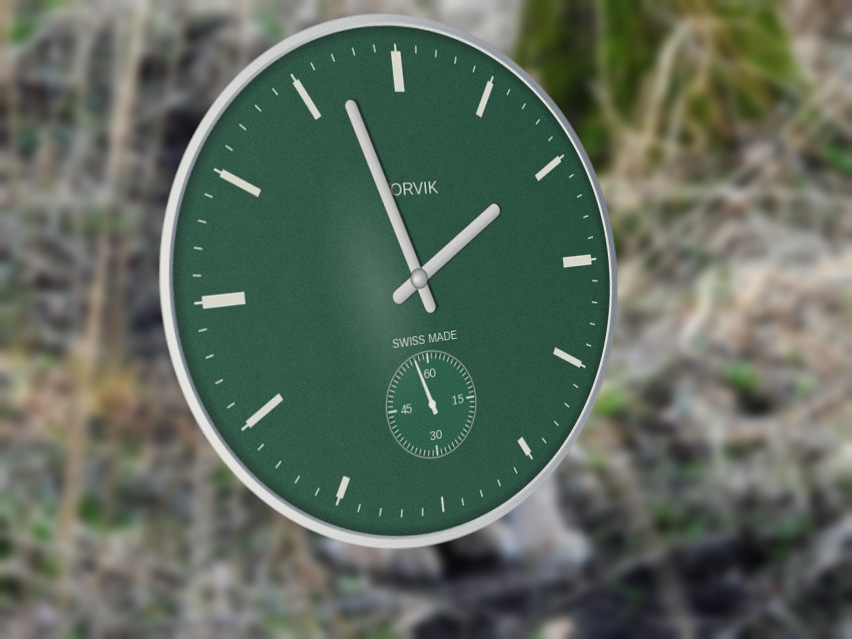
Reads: 1:56:57
